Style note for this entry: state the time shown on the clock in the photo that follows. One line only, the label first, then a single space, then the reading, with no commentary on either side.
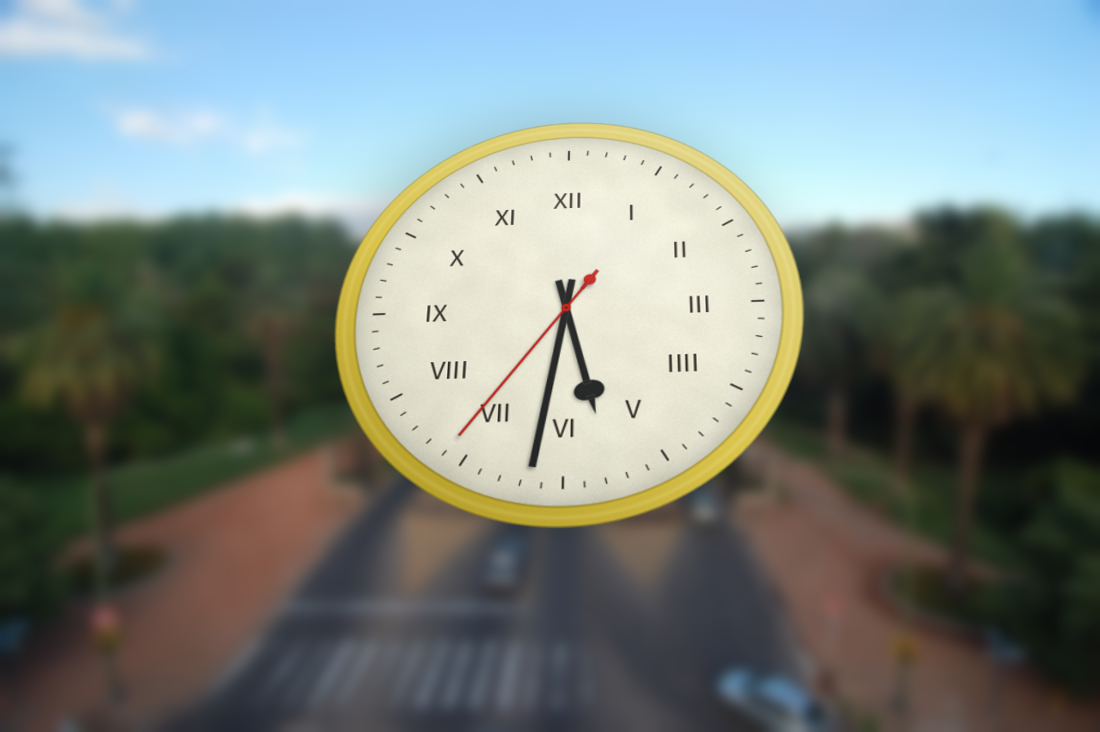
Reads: 5:31:36
